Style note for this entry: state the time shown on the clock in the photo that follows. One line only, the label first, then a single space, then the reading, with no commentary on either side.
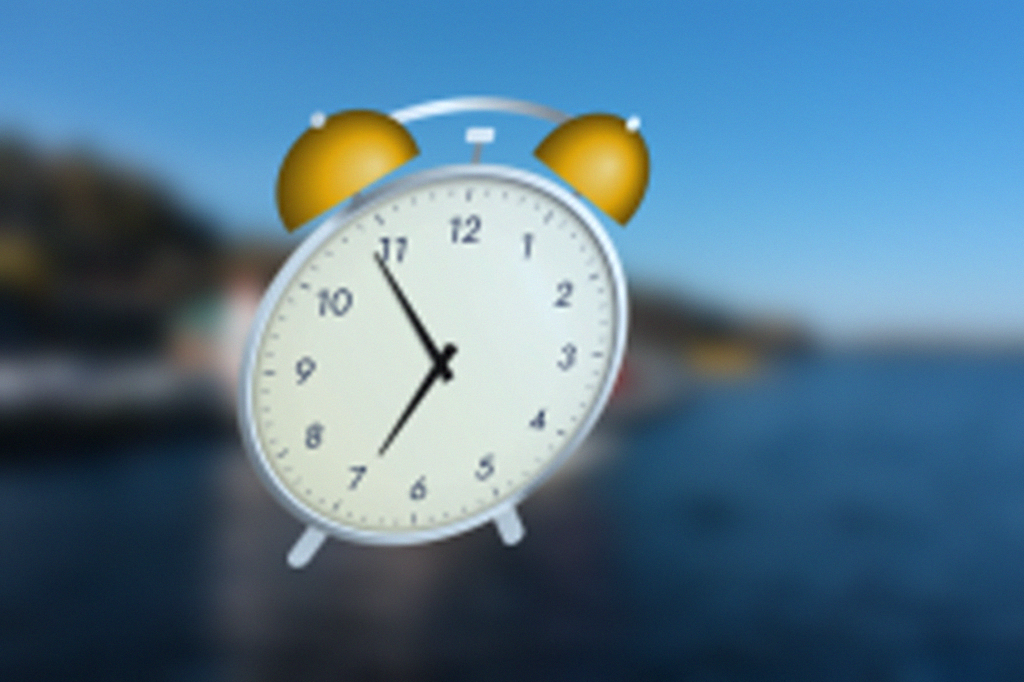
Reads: 6:54
